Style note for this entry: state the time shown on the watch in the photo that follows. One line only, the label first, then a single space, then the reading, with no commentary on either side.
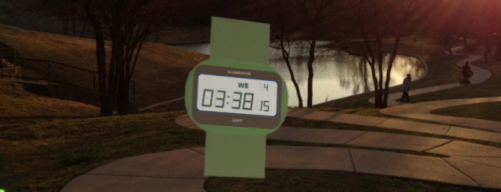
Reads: 3:38:15
